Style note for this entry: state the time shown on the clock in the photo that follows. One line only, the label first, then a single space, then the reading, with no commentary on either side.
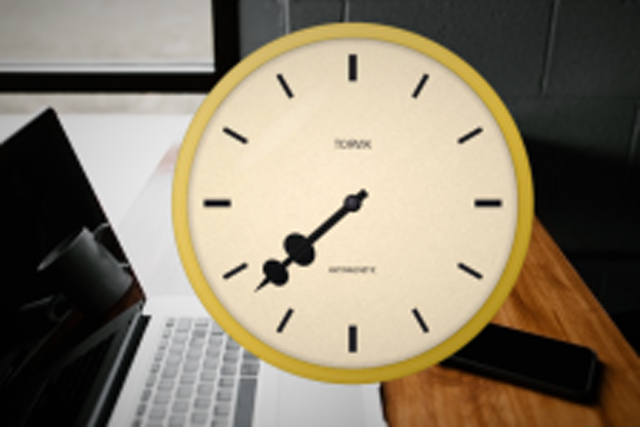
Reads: 7:38
